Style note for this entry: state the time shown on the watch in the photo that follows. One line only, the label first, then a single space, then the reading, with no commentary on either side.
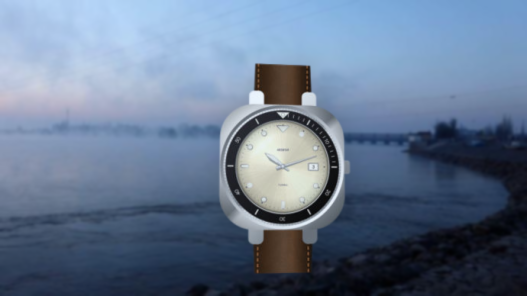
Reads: 10:12
